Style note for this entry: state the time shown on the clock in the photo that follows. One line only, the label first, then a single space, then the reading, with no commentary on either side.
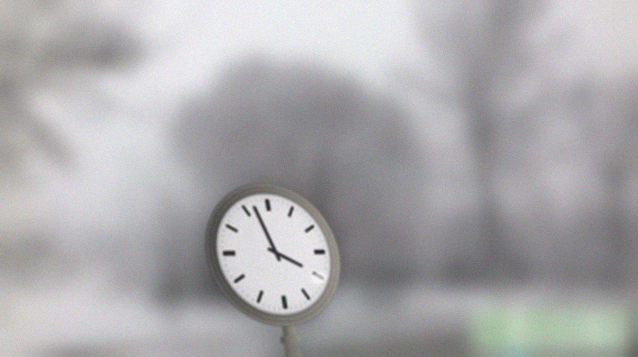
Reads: 3:57
